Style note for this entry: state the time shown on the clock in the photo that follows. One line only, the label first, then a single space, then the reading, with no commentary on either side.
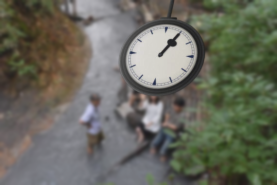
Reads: 1:05
